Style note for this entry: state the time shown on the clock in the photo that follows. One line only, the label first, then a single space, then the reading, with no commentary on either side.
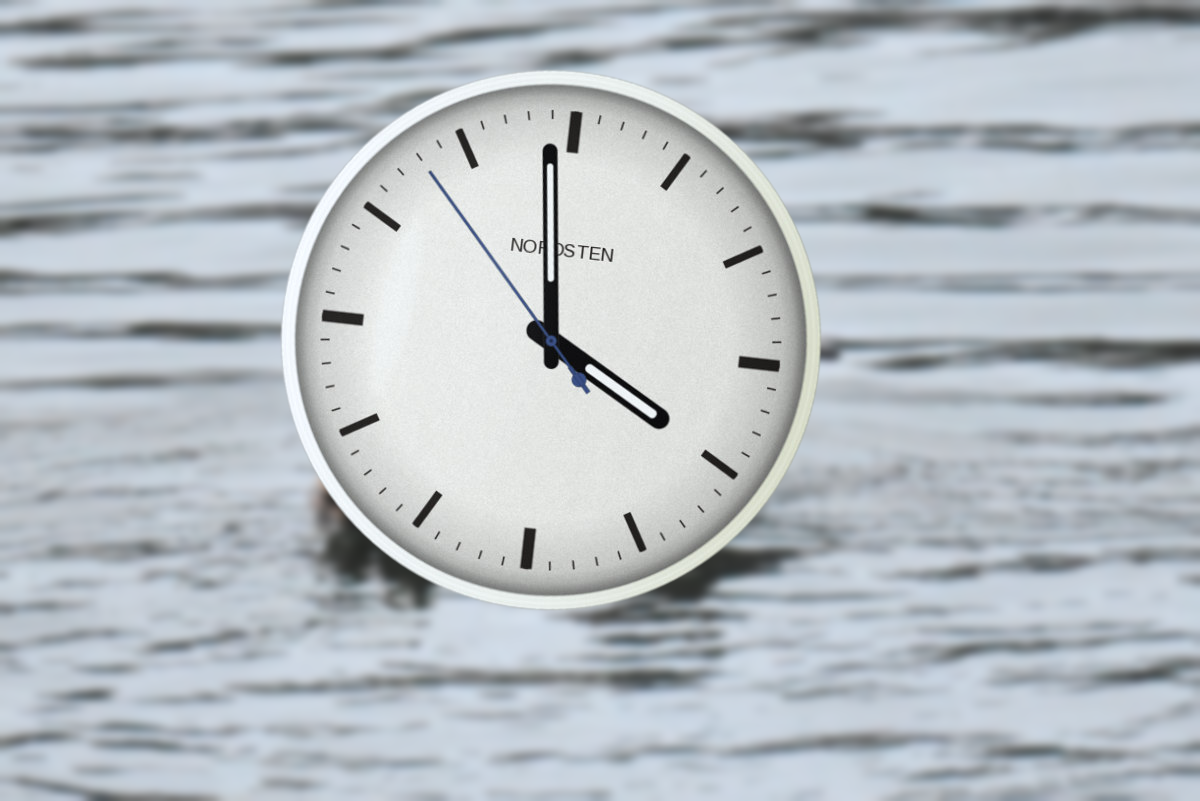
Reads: 3:58:53
